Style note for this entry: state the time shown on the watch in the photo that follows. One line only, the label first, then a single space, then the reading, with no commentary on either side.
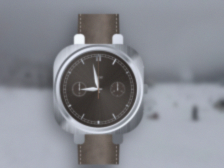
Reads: 8:58
